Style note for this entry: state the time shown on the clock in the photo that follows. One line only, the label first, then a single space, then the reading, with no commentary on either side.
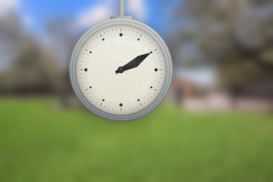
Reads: 2:10
